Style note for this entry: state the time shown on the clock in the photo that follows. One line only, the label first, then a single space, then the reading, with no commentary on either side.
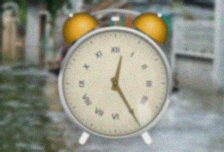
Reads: 12:25
